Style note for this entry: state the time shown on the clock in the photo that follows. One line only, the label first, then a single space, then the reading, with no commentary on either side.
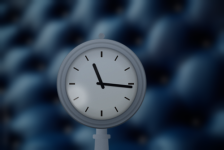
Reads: 11:16
